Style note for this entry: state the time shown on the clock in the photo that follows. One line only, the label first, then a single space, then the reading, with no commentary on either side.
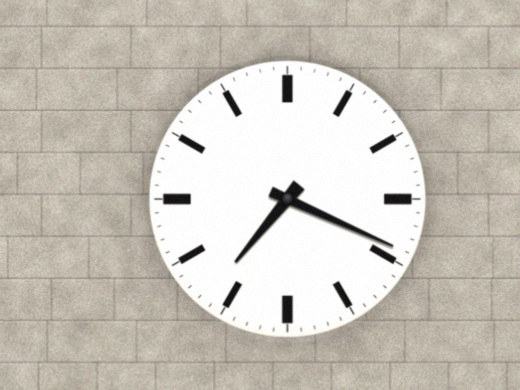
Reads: 7:19
